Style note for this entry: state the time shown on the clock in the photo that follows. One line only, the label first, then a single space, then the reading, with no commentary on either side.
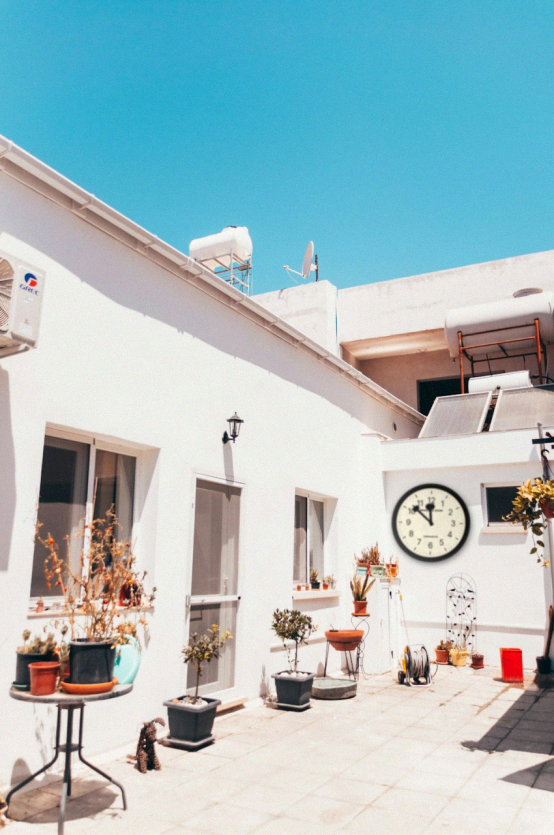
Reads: 11:52
